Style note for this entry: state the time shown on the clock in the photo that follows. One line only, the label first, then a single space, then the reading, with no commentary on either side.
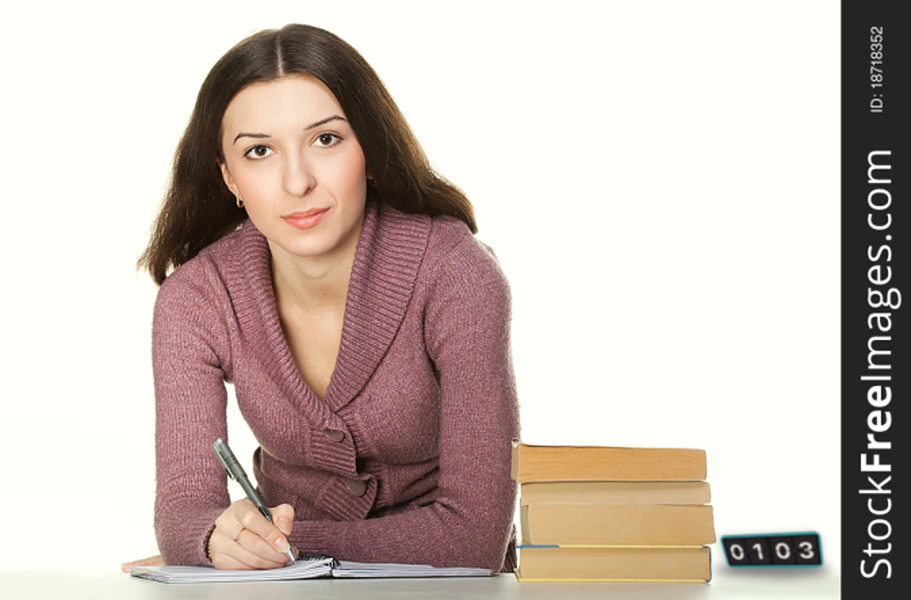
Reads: 1:03
